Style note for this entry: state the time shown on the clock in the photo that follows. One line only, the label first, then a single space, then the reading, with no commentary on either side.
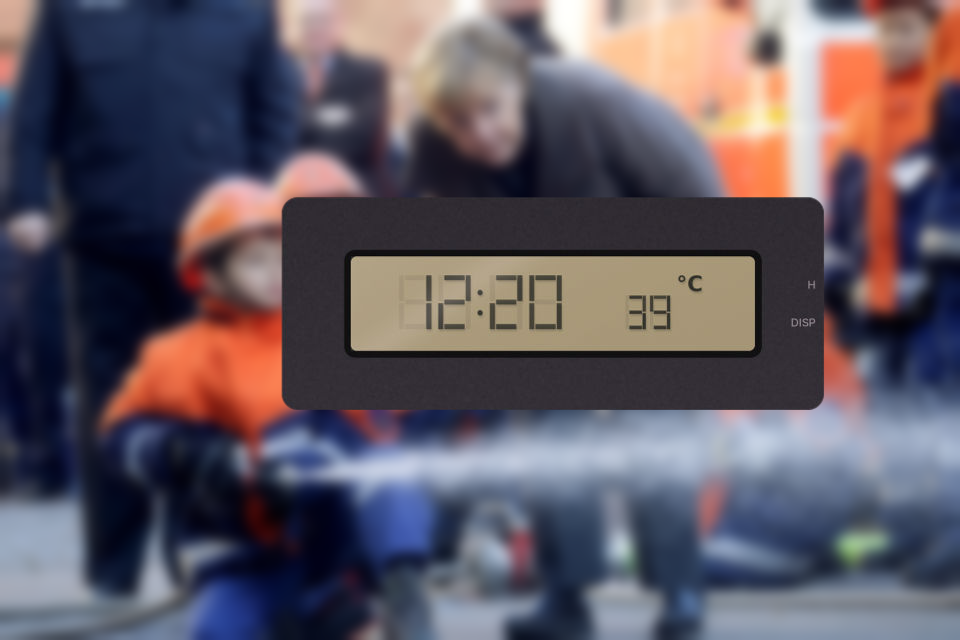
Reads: 12:20
